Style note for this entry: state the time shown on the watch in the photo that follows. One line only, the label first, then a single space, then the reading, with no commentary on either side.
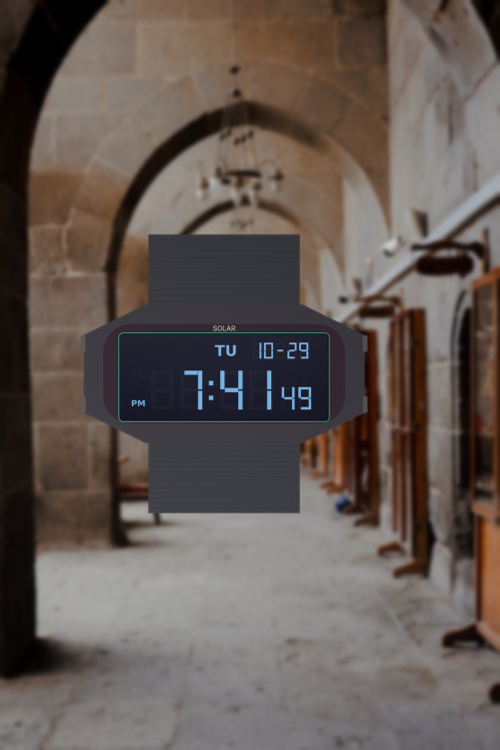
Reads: 7:41:49
